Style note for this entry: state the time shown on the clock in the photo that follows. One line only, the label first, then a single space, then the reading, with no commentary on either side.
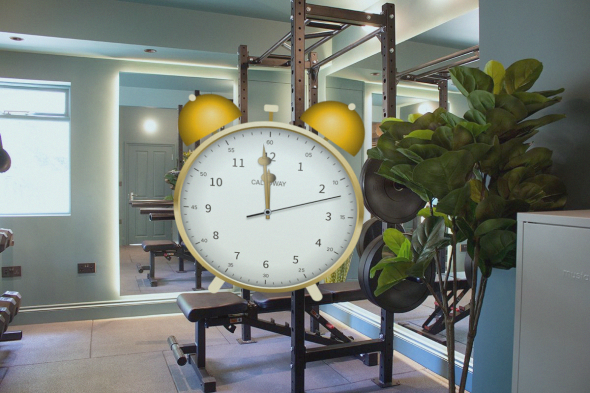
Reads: 11:59:12
